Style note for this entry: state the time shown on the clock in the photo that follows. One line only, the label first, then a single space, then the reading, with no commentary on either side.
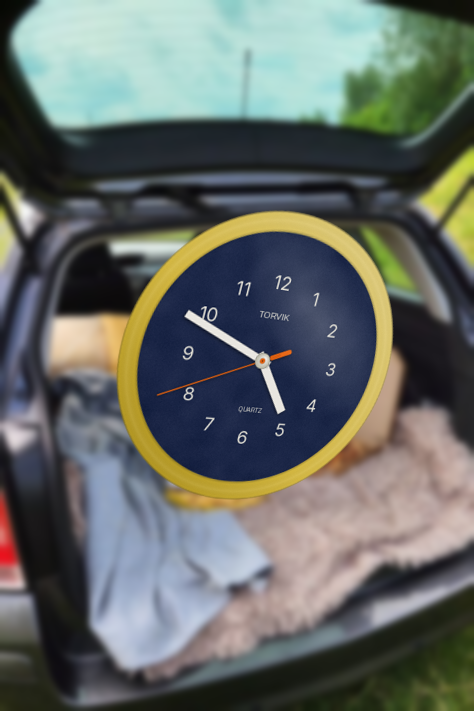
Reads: 4:48:41
